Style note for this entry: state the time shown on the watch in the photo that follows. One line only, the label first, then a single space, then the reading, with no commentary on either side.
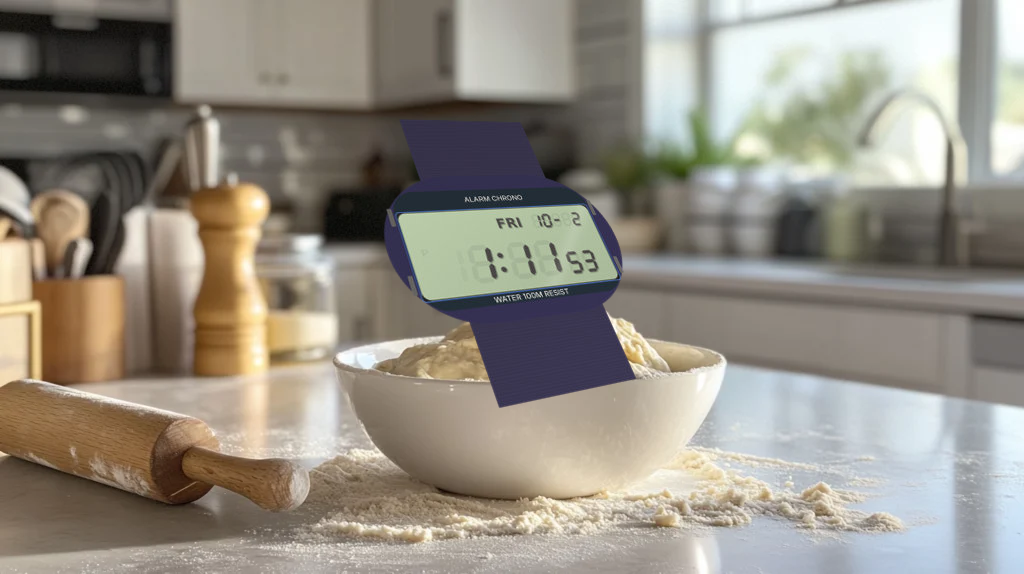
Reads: 1:11:53
